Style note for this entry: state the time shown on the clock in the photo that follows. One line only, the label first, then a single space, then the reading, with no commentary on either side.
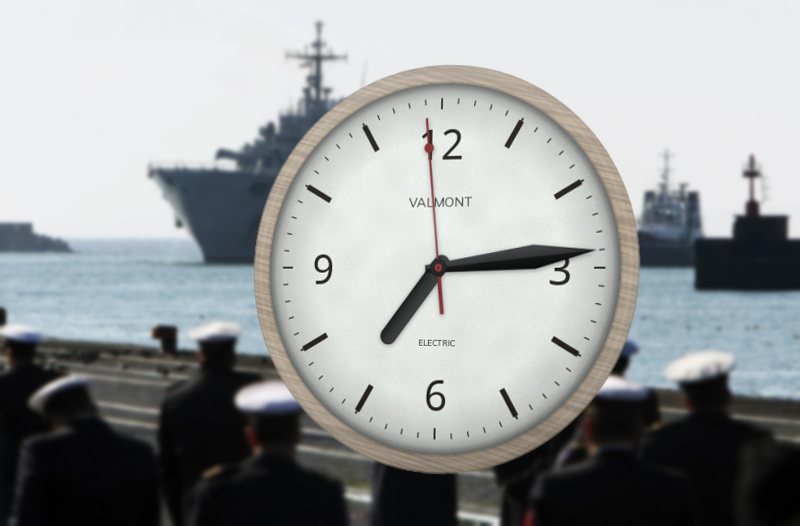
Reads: 7:13:59
